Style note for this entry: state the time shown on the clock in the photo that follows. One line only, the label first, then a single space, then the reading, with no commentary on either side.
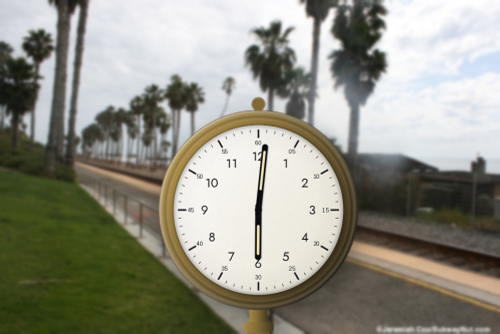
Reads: 6:01
